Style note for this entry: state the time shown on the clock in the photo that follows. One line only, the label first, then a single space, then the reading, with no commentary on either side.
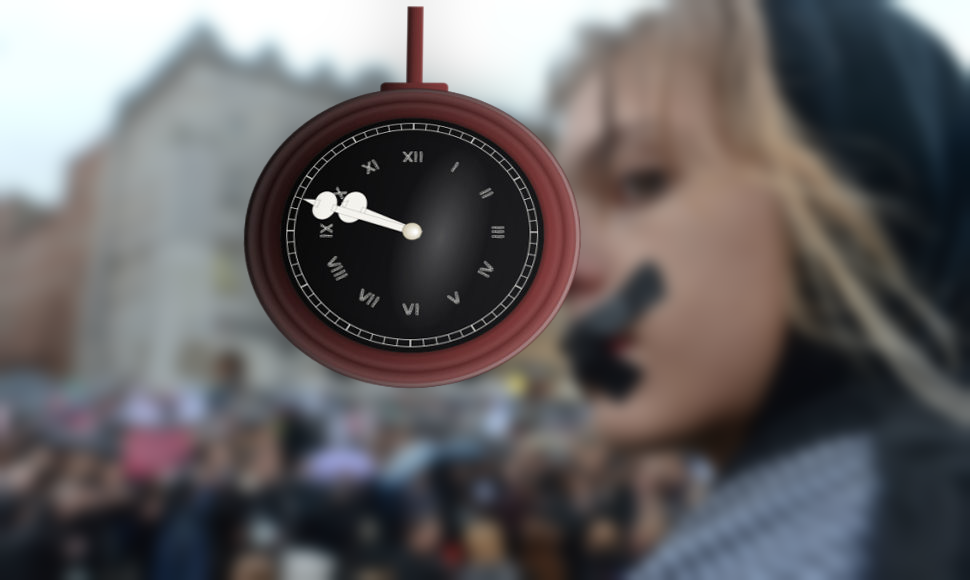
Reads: 9:48
